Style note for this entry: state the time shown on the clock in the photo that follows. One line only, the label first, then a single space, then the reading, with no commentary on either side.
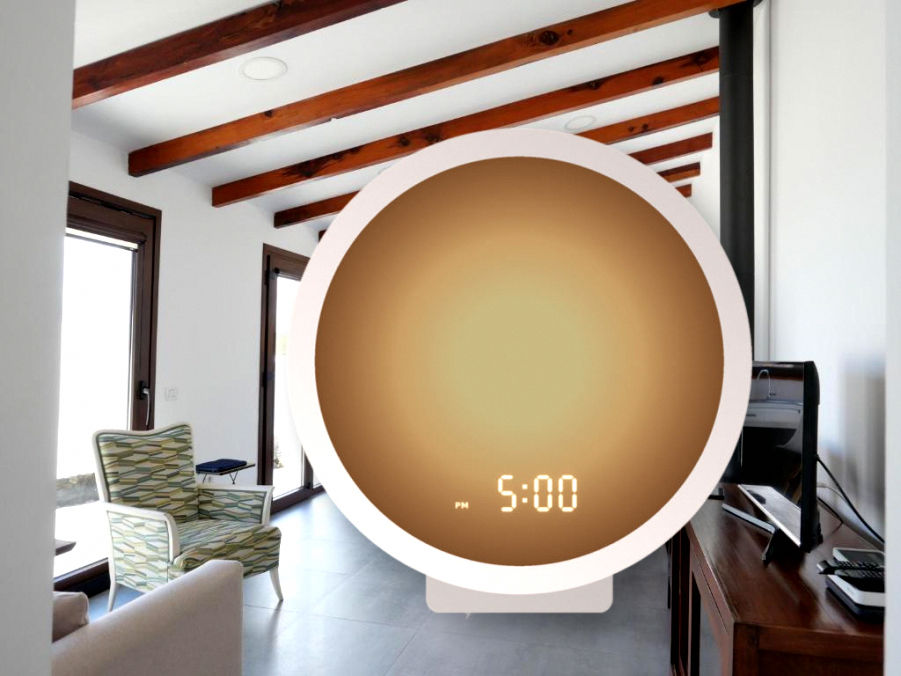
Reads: 5:00
